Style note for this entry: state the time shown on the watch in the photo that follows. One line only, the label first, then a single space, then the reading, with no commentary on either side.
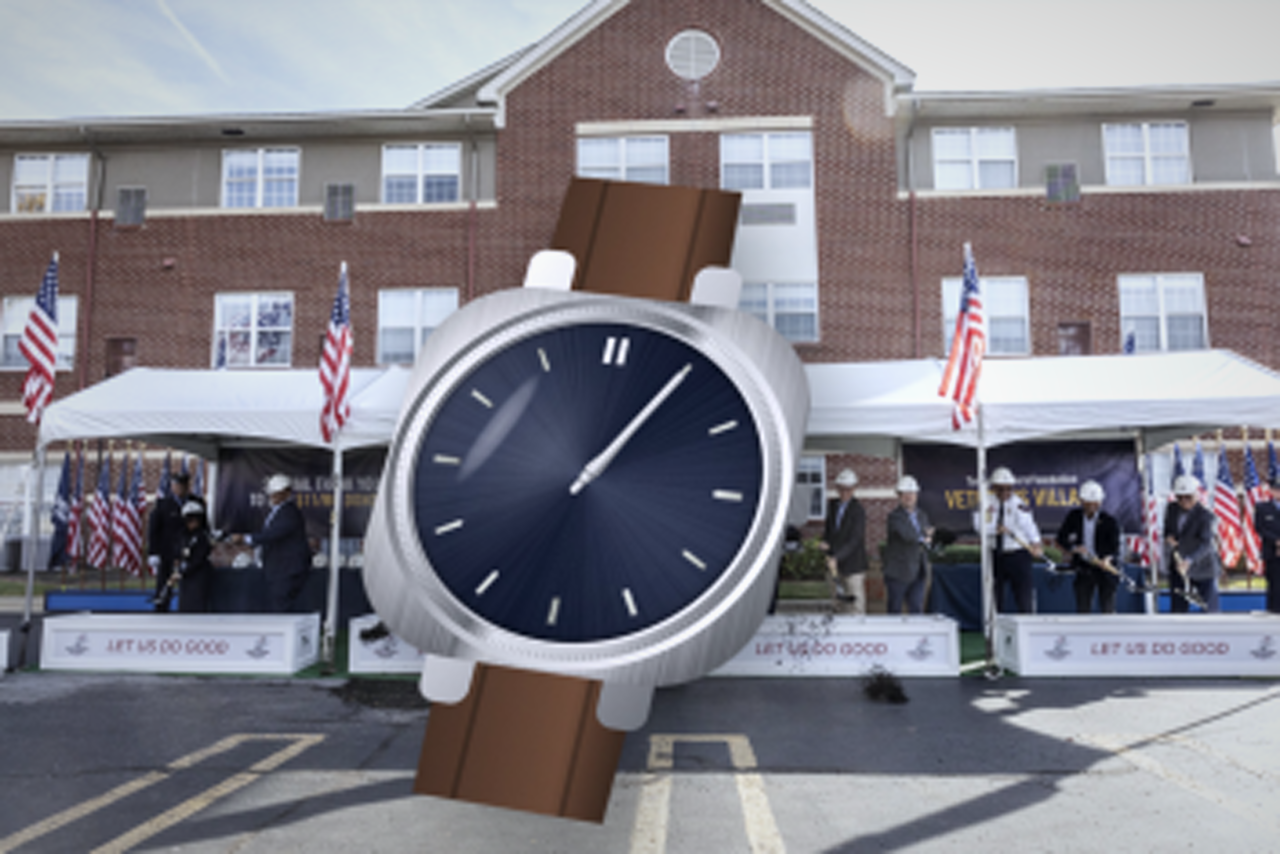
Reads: 1:05
